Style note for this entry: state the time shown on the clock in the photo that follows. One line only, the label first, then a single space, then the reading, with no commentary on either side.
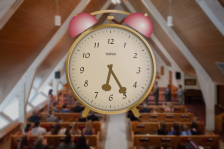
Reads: 6:25
